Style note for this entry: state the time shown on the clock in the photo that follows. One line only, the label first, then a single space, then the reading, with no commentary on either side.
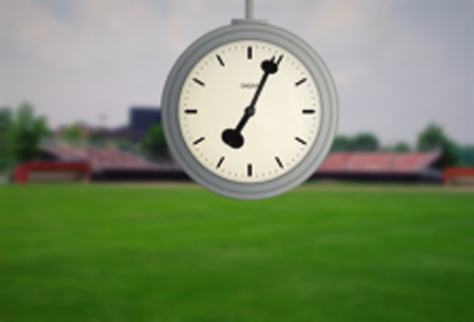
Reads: 7:04
